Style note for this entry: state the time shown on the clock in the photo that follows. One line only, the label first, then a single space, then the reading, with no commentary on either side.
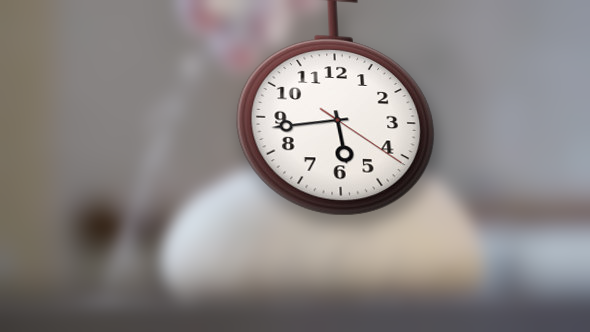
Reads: 5:43:21
